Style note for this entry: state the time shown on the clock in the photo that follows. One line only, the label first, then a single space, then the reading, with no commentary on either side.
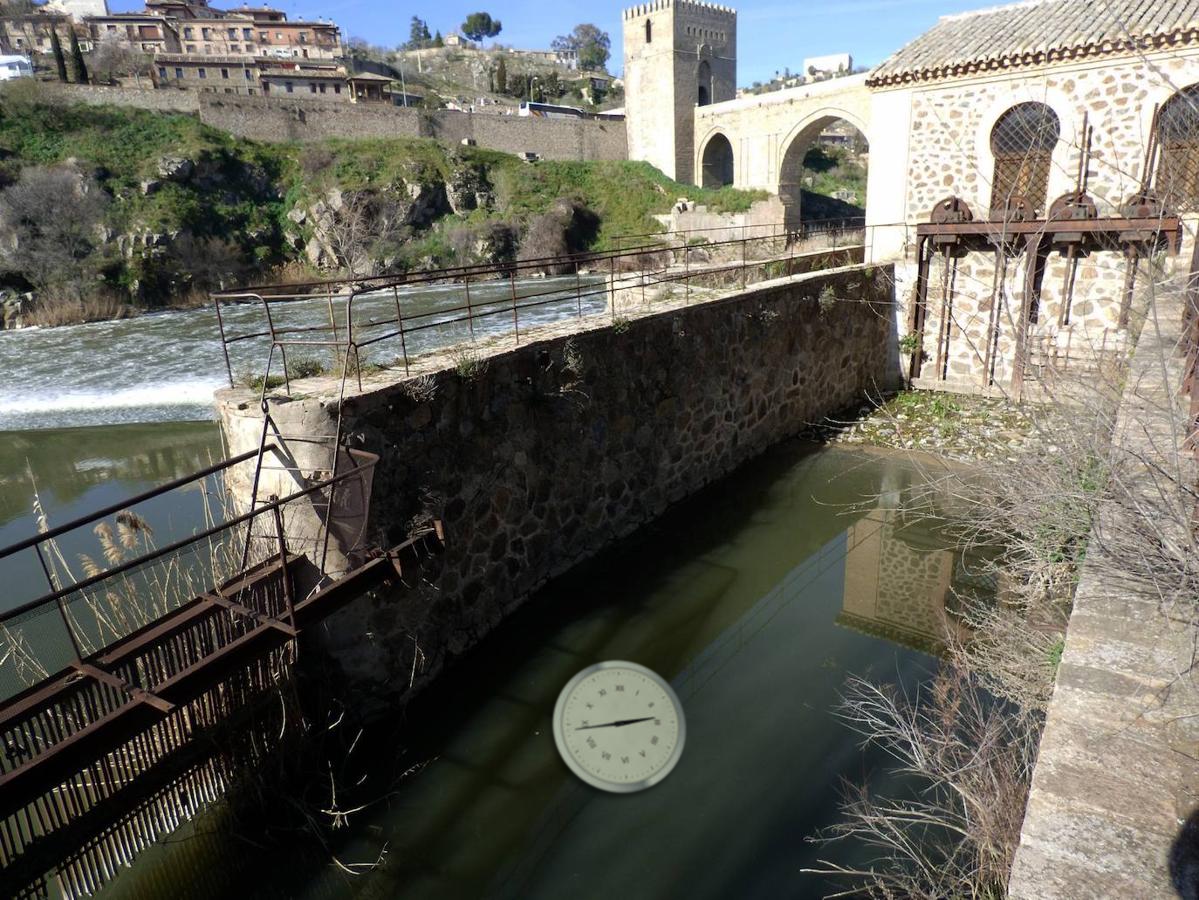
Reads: 2:44
